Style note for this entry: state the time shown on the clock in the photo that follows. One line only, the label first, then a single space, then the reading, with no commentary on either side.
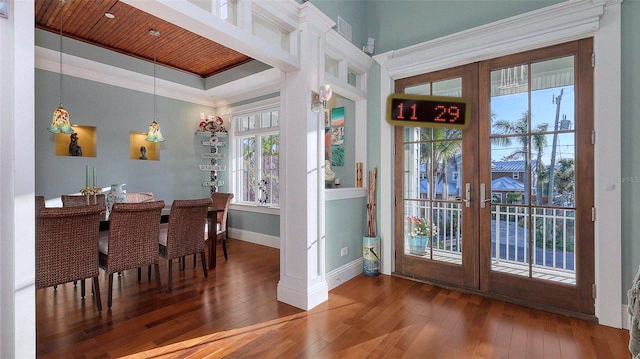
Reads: 11:29
